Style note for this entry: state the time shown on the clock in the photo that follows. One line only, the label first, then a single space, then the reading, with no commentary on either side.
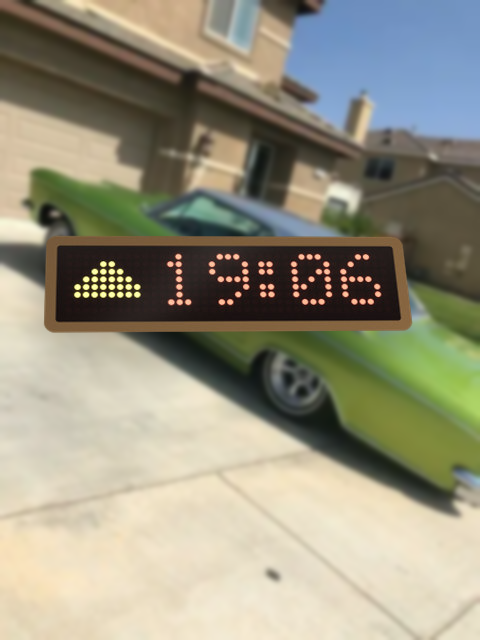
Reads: 19:06
